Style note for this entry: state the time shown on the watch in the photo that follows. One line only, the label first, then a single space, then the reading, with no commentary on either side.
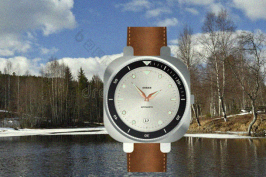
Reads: 1:53
